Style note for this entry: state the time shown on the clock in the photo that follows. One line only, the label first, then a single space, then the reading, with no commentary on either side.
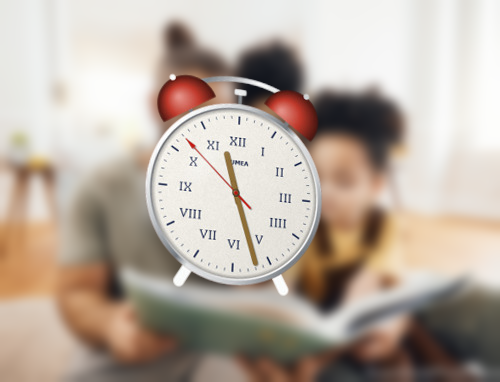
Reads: 11:26:52
